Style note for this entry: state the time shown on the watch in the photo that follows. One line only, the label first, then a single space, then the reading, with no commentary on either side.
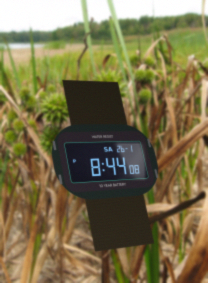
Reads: 8:44
